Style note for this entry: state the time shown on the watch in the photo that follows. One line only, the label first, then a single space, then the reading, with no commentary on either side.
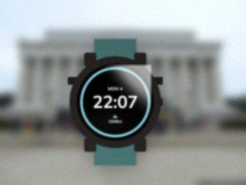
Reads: 22:07
